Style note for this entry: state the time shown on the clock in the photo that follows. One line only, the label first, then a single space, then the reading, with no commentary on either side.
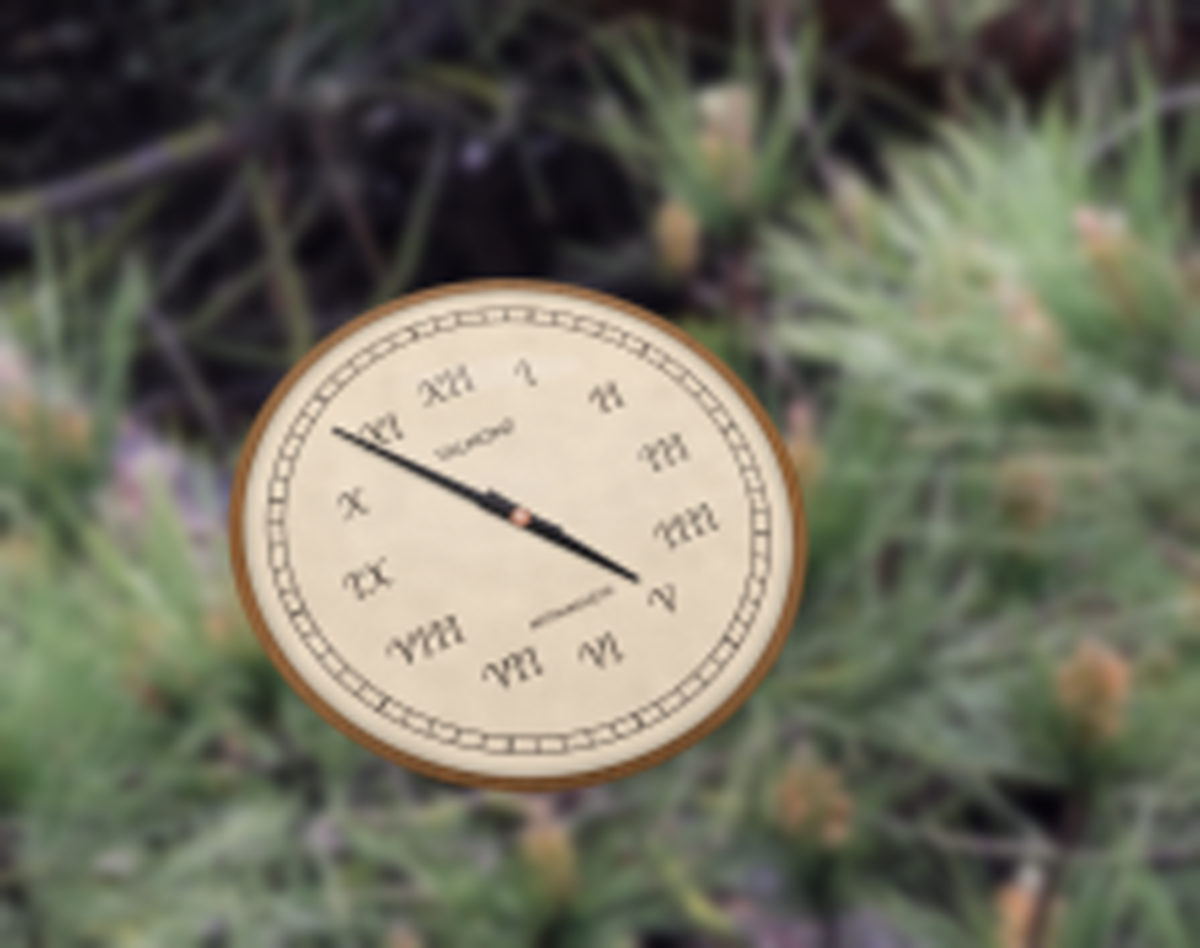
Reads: 4:54
